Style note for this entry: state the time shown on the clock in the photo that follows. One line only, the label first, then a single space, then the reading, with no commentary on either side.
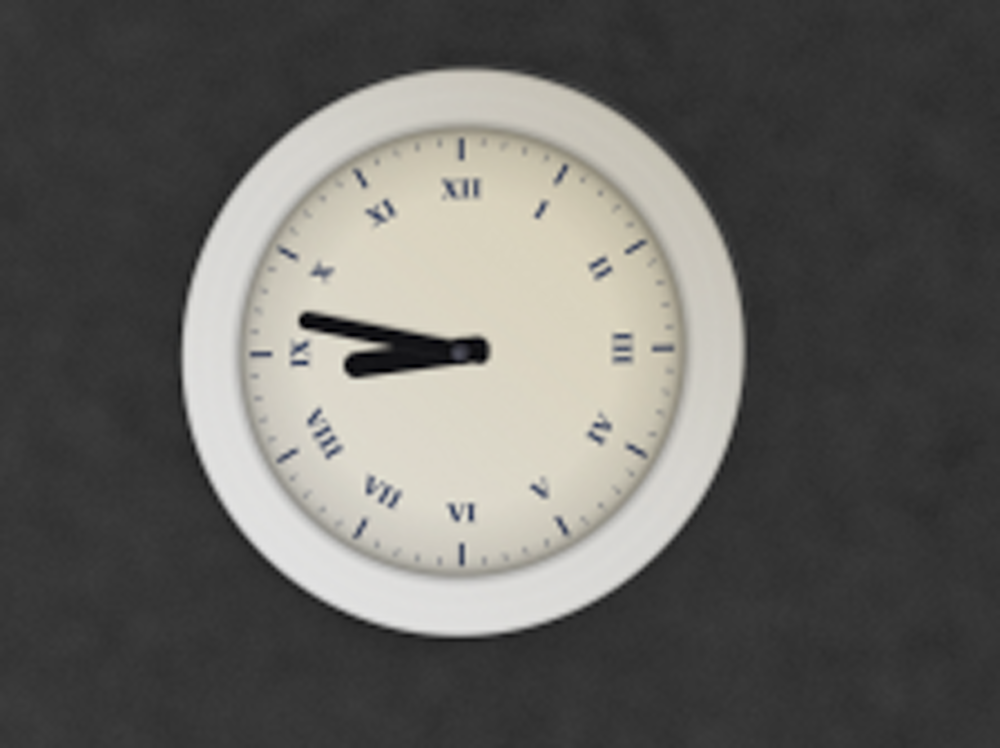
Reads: 8:47
